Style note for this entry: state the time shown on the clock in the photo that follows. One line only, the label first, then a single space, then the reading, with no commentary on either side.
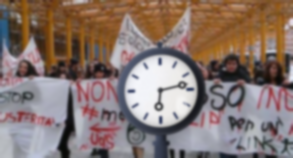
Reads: 6:13
